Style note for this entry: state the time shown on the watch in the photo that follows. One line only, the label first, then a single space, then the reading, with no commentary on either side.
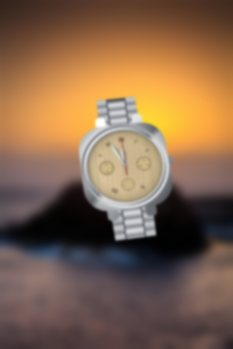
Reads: 11:56
